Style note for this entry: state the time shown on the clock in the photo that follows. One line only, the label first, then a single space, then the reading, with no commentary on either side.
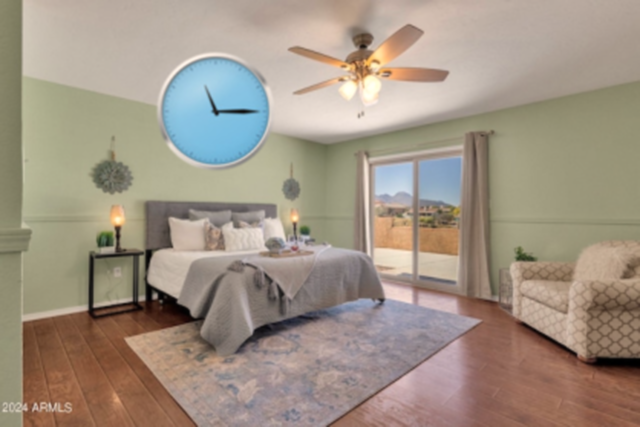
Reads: 11:15
